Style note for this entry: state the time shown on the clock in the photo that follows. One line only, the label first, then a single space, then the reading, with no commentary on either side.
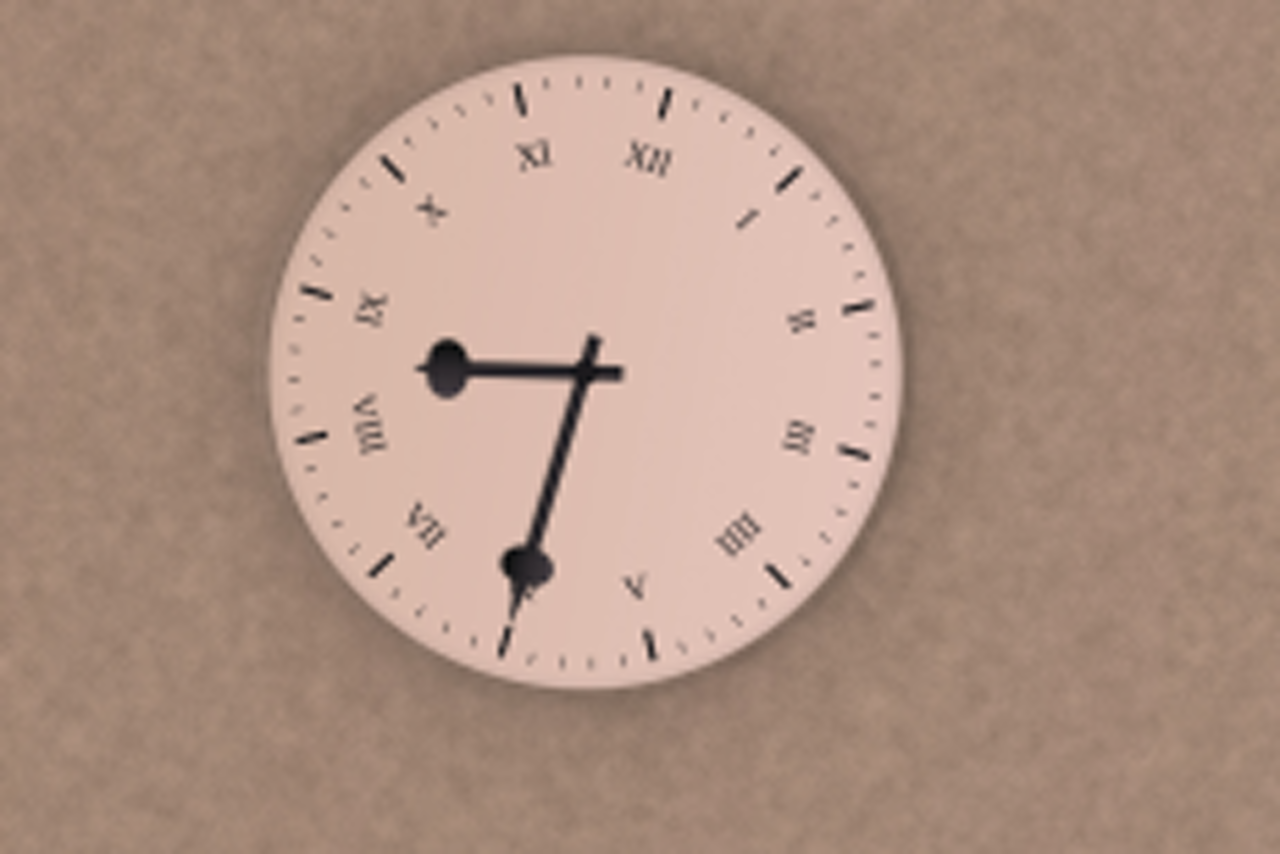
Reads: 8:30
